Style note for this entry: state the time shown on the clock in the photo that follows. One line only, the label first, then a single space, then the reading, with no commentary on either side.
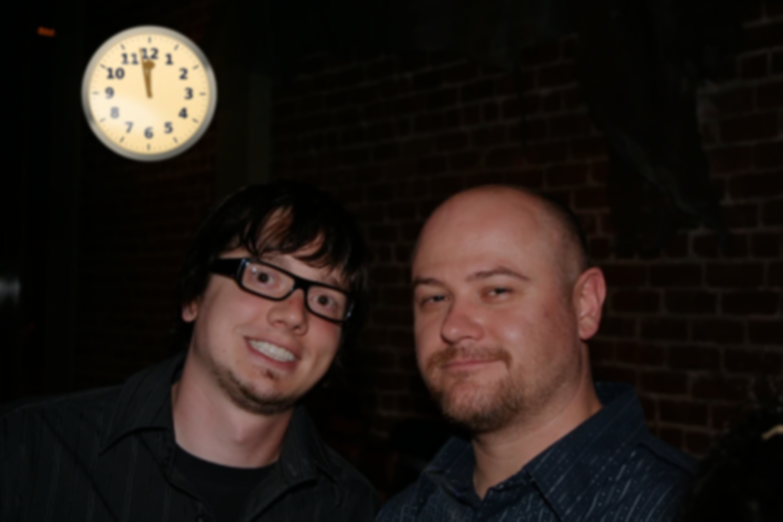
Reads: 11:58
